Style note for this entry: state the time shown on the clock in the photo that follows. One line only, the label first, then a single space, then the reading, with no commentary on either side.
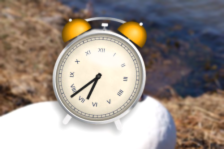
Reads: 6:38
